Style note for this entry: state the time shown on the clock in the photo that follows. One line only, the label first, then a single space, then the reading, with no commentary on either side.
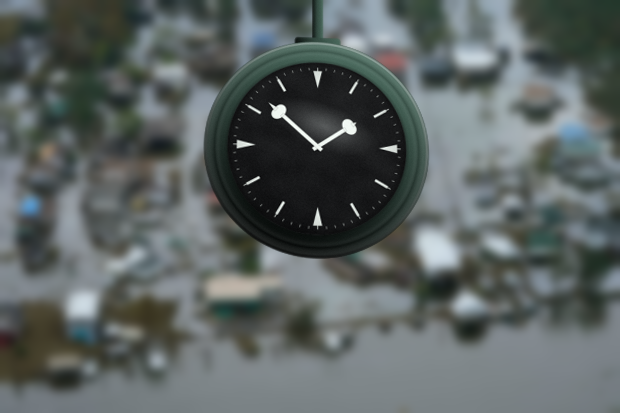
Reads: 1:52
